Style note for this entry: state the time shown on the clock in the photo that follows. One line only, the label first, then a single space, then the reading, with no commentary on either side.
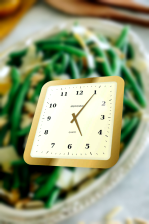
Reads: 5:05
